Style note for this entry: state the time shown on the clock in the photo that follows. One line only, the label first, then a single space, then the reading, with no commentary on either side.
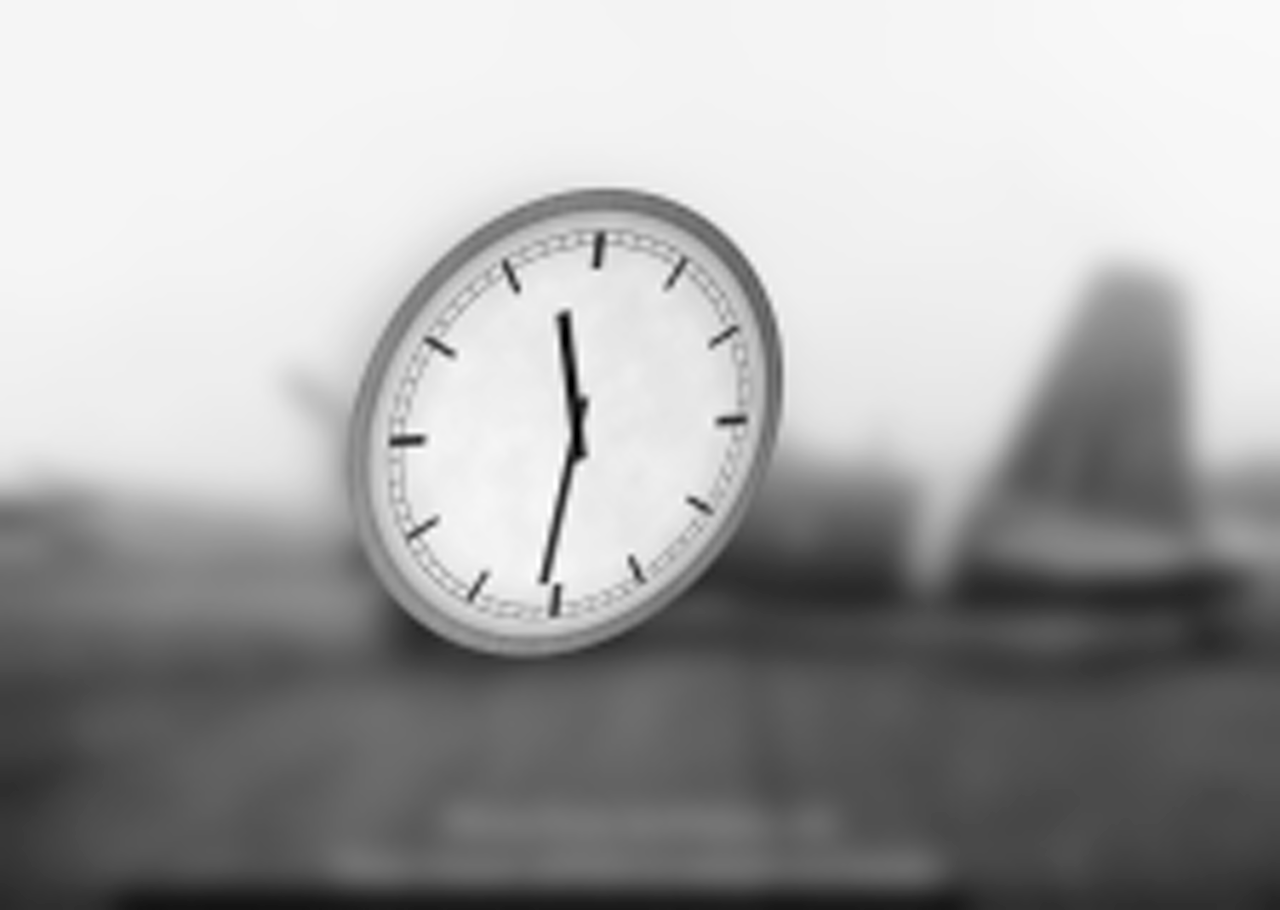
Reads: 11:31
